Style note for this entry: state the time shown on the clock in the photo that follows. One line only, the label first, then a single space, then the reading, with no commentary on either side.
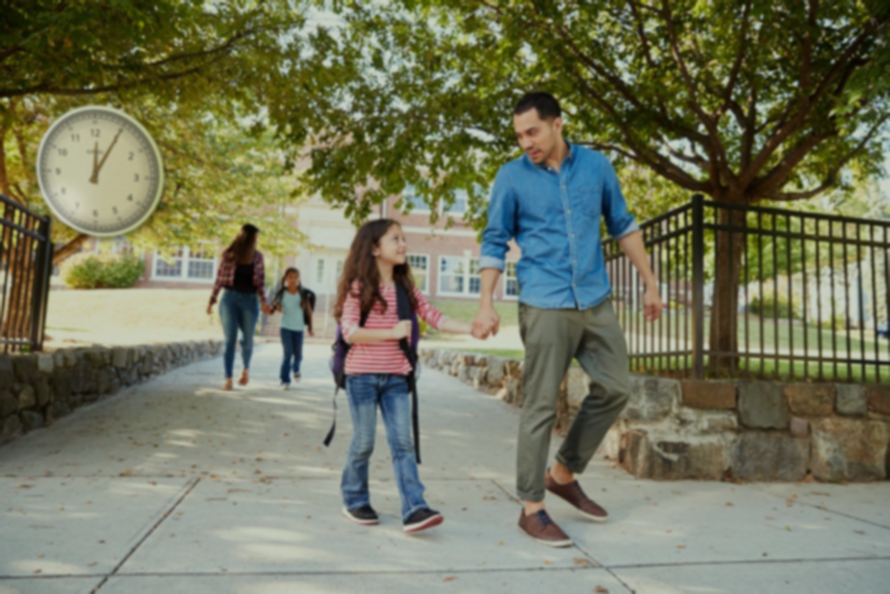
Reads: 12:05
